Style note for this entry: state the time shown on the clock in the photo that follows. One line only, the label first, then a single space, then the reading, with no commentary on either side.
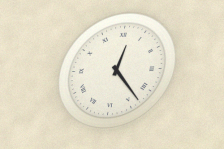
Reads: 12:23
